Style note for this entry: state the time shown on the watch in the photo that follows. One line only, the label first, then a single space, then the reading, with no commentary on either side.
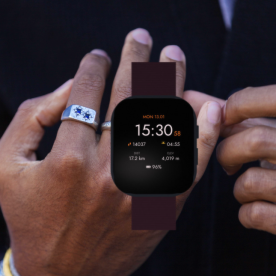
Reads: 15:30
